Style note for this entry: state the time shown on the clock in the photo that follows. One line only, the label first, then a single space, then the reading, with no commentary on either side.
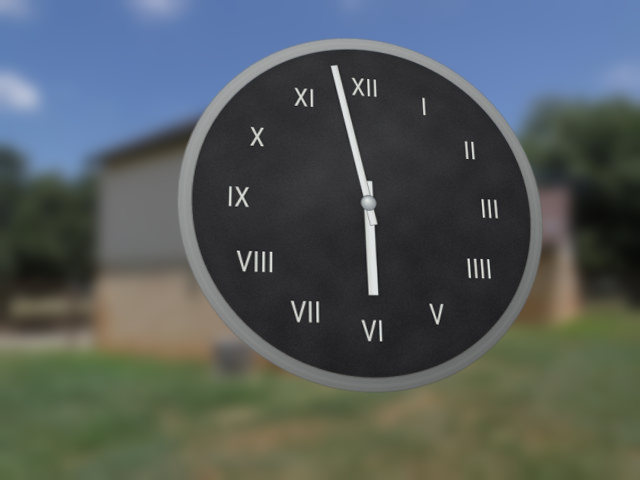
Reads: 5:58
